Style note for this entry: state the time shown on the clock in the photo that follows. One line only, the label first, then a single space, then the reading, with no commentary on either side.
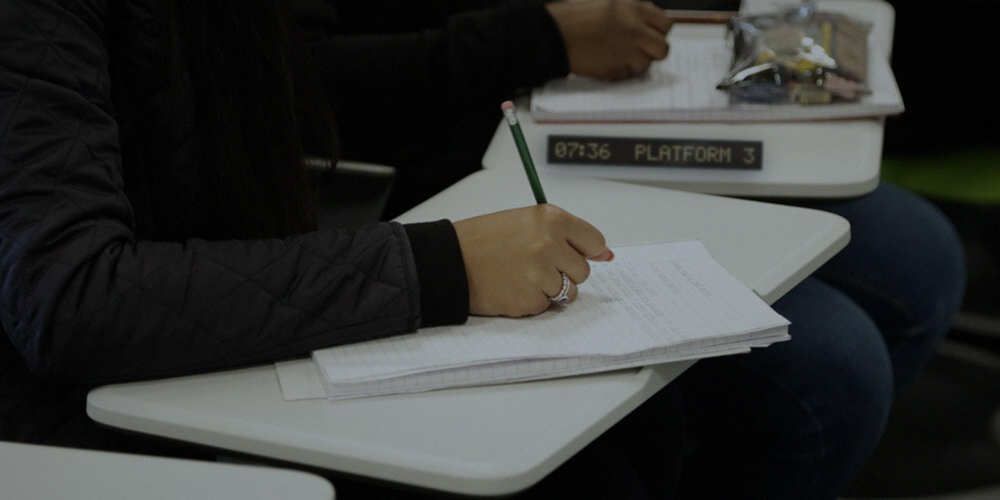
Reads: 7:36
